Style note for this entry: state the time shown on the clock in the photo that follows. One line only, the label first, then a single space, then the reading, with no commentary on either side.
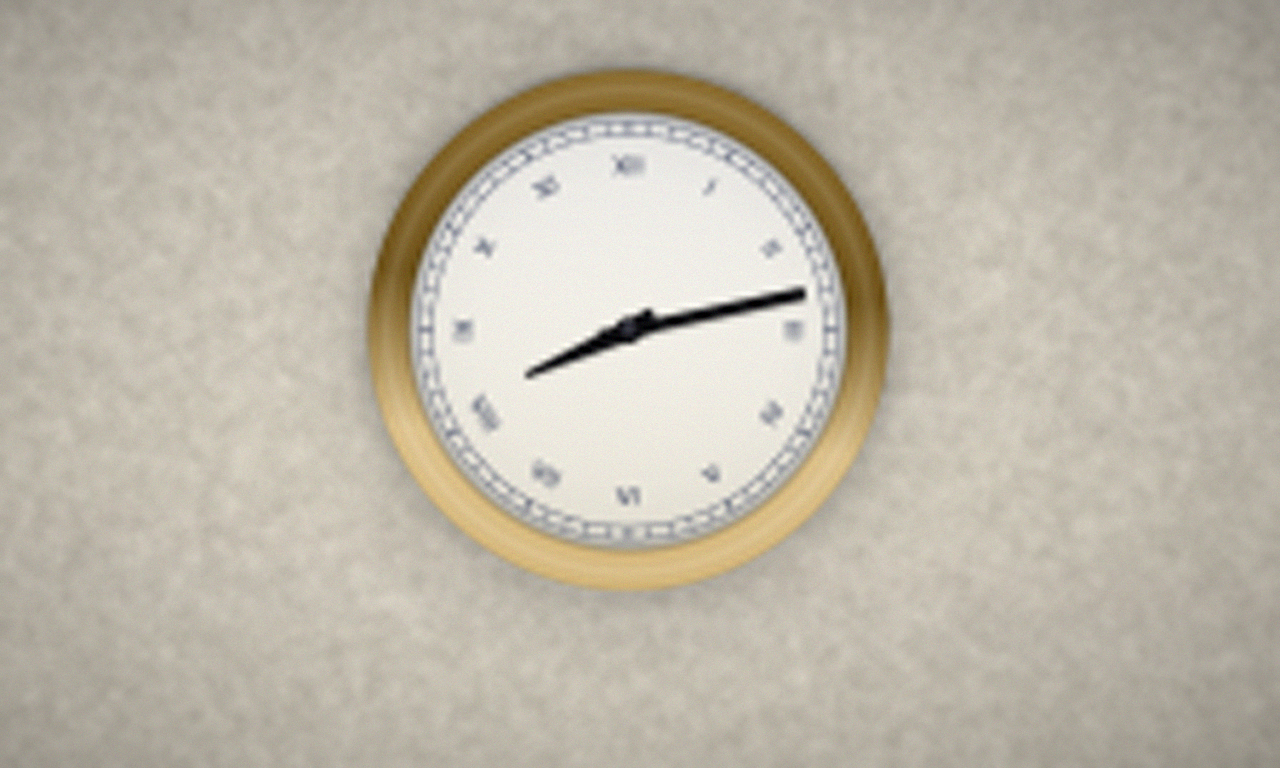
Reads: 8:13
